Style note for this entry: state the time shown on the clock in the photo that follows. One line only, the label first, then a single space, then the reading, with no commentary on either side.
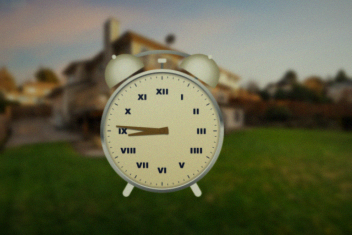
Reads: 8:46
